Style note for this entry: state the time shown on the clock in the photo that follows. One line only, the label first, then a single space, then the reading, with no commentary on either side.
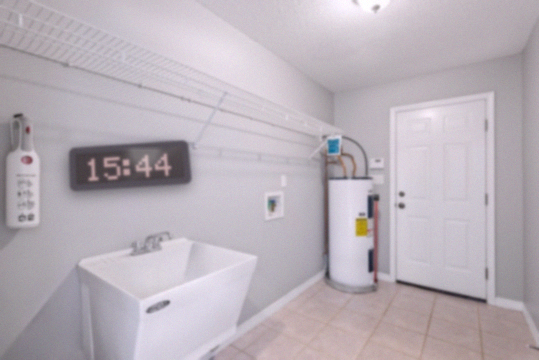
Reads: 15:44
